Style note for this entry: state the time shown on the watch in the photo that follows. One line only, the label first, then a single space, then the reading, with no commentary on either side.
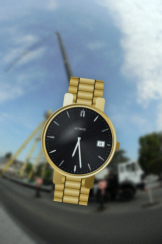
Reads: 6:28
